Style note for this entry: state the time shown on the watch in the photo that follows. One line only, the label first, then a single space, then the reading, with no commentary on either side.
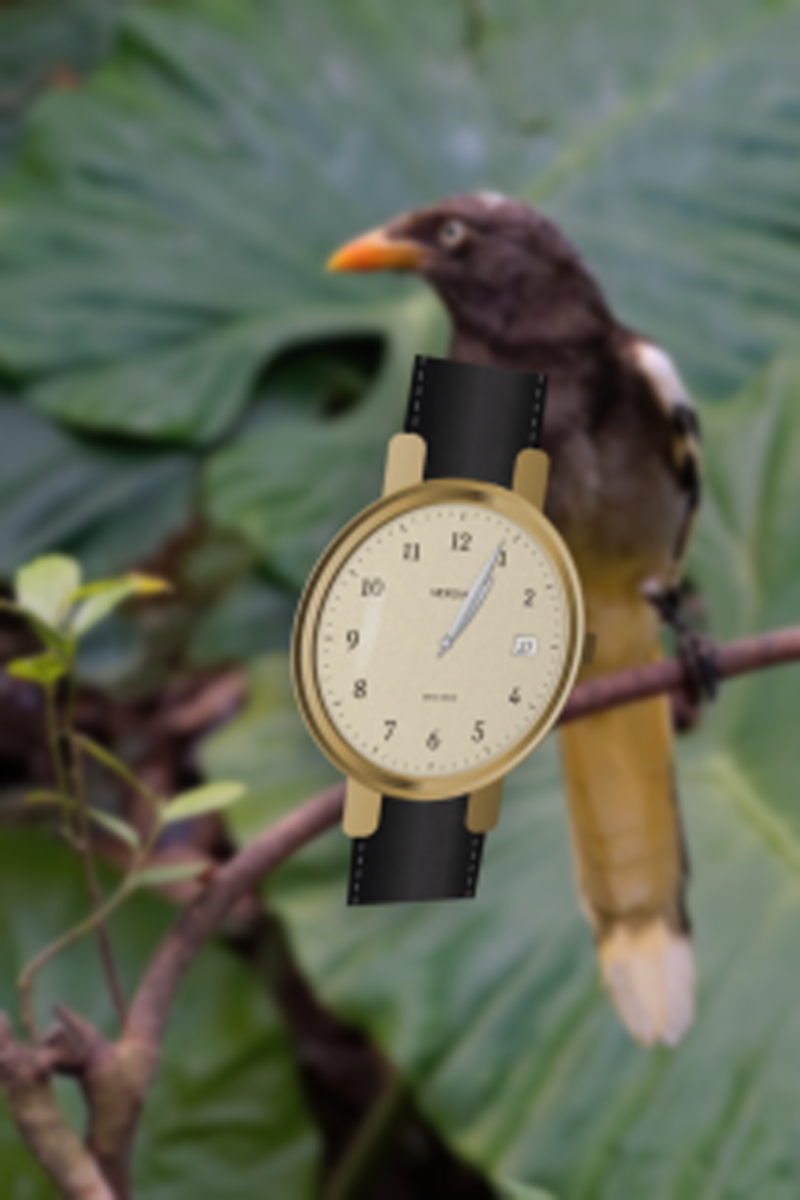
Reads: 1:04
